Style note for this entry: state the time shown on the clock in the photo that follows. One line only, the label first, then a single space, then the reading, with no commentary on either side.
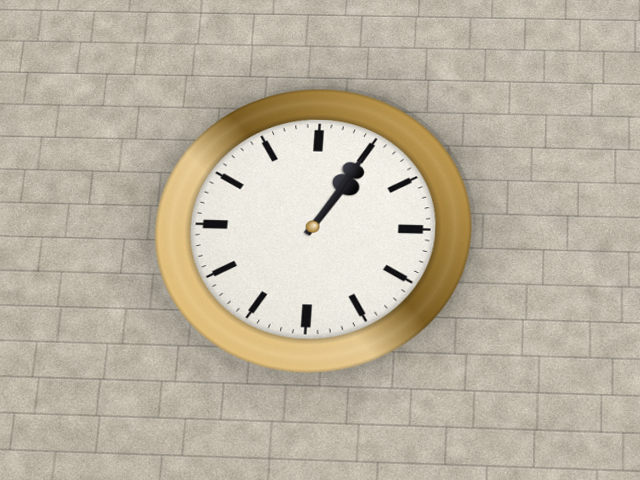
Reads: 1:05
